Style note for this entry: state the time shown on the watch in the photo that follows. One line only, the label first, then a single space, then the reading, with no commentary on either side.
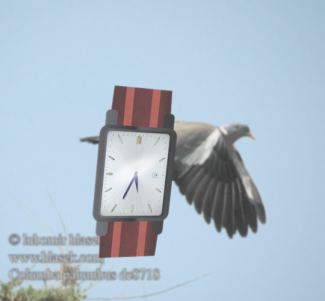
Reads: 5:34
